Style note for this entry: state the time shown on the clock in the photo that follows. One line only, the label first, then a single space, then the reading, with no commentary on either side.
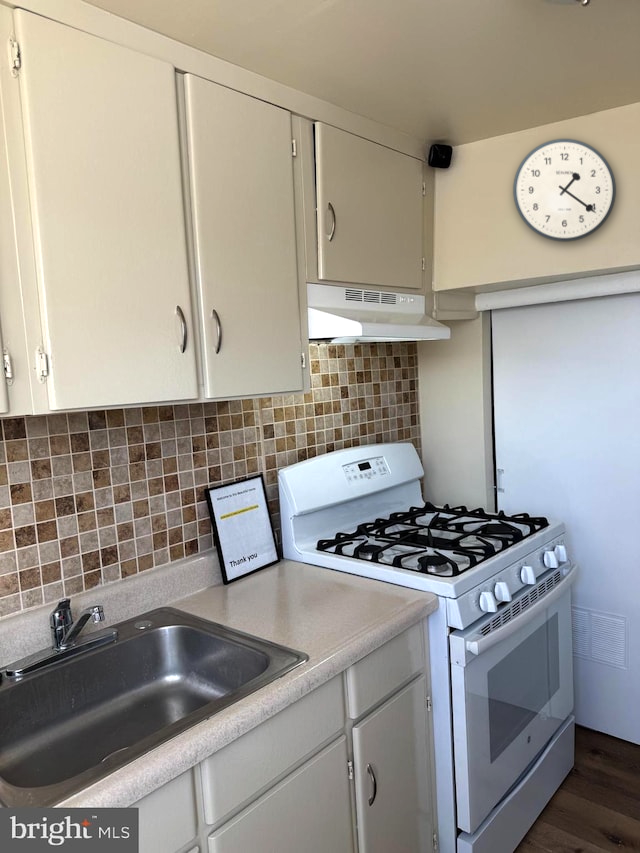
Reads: 1:21
